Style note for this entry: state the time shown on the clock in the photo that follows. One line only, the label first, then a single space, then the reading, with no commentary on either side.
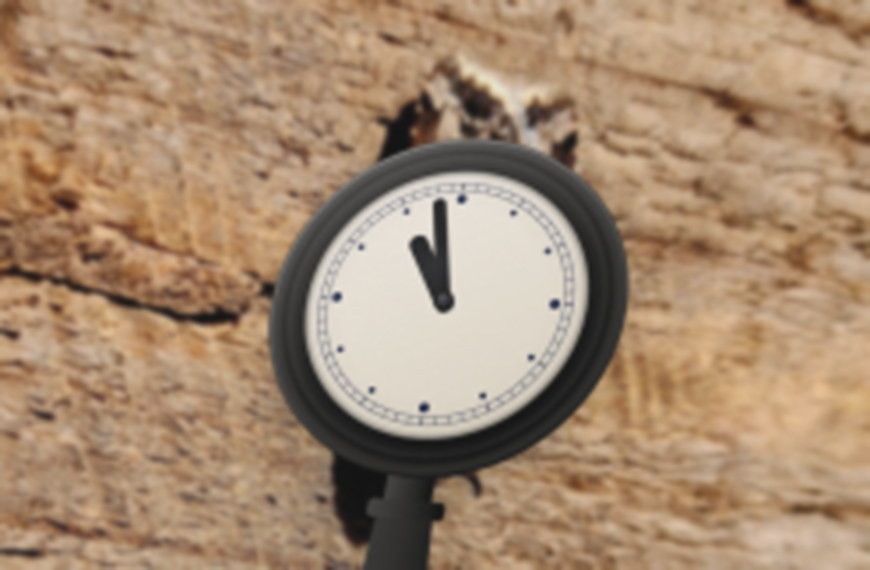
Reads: 10:58
